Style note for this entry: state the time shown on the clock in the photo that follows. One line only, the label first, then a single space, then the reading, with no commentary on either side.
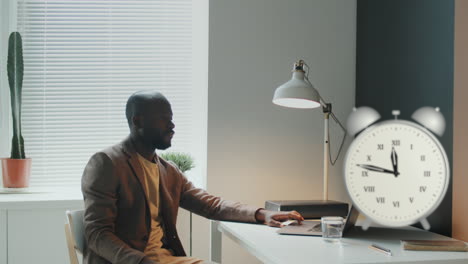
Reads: 11:47
